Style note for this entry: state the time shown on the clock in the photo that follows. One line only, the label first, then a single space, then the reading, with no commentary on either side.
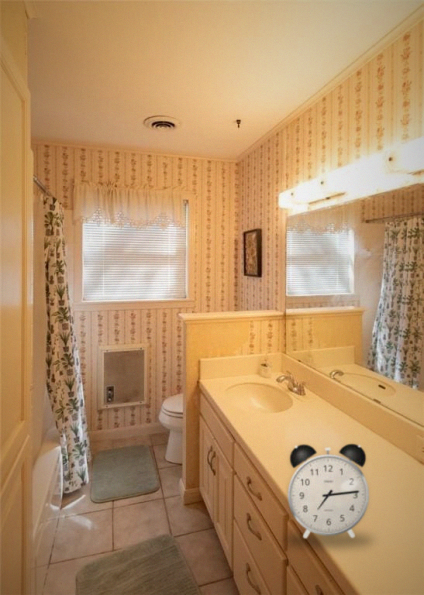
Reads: 7:14
